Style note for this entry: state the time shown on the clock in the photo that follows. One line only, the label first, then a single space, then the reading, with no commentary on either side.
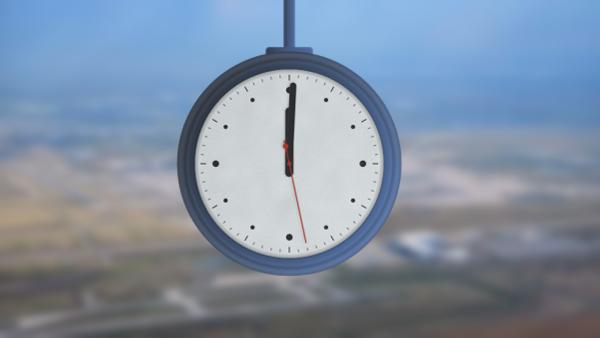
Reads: 12:00:28
